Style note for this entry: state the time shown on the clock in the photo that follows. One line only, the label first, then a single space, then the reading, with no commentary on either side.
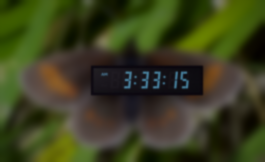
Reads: 3:33:15
